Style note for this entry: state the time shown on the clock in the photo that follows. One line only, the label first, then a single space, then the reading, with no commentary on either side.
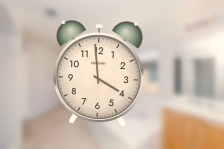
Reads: 3:59
